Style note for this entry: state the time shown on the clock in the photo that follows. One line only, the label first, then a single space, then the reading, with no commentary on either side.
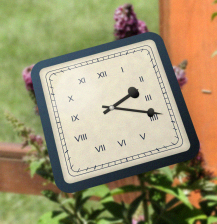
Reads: 2:19
